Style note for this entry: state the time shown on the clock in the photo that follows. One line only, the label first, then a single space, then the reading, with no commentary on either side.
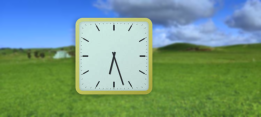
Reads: 6:27
